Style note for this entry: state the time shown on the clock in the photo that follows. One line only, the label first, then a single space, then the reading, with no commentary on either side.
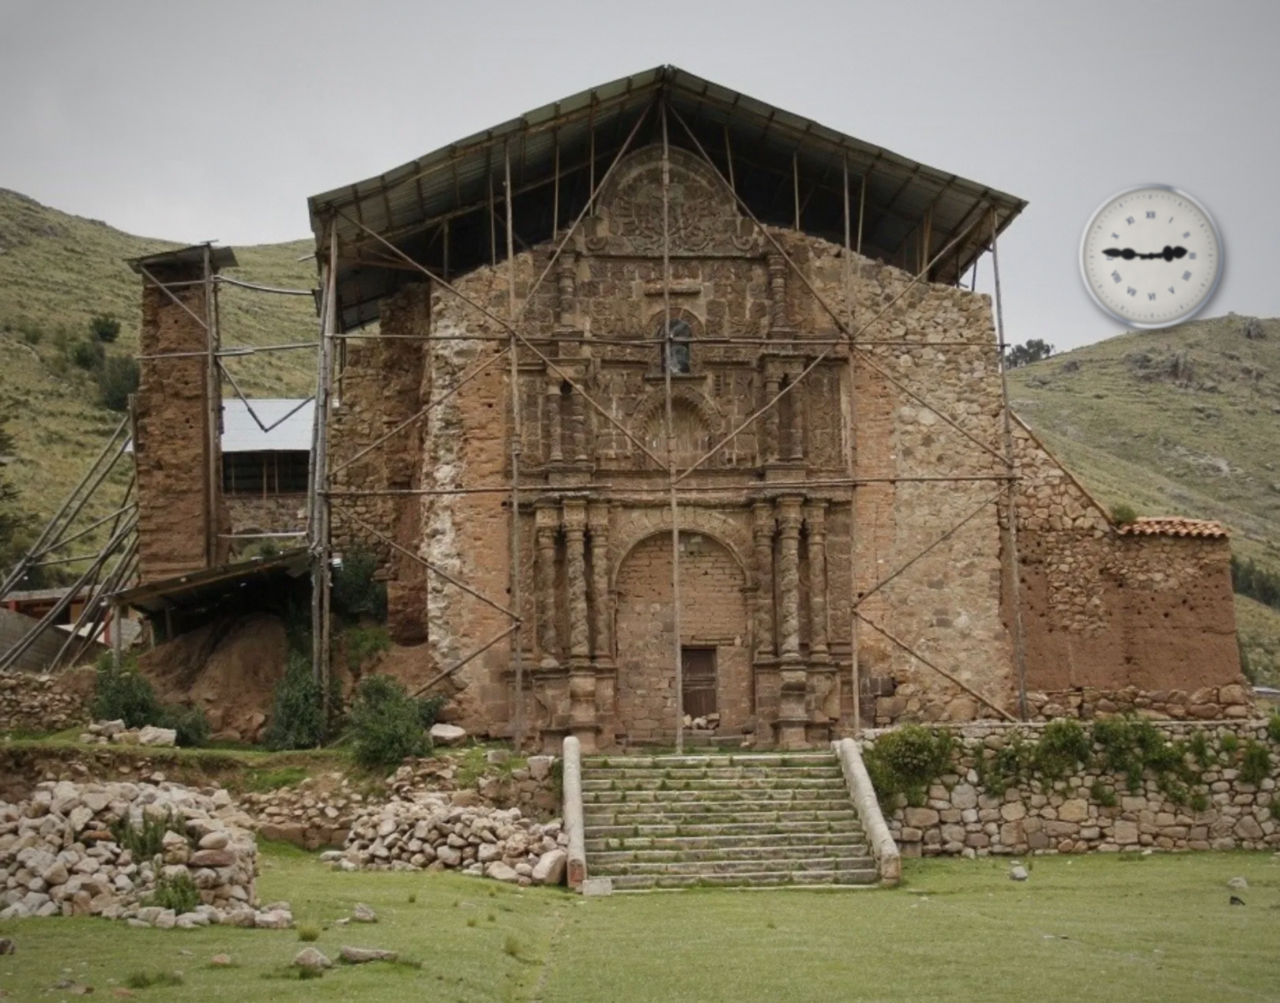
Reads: 2:46
